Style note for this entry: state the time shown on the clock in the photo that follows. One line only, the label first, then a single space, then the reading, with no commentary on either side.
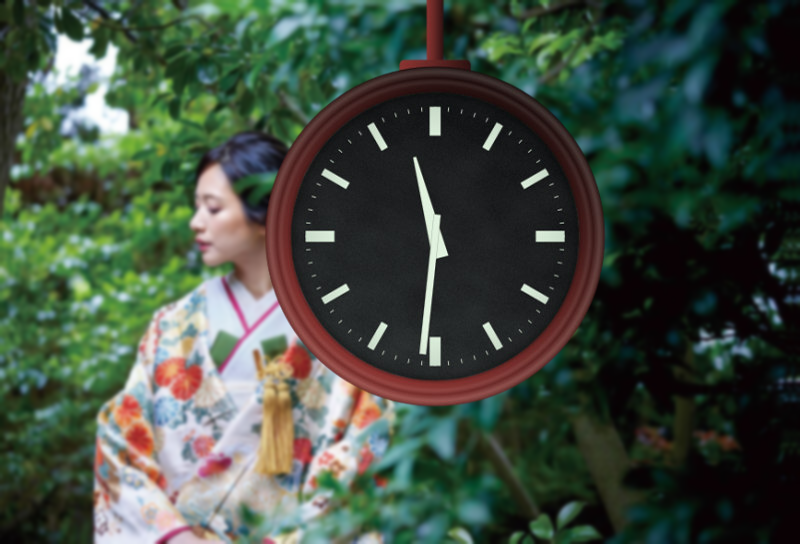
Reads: 11:31
